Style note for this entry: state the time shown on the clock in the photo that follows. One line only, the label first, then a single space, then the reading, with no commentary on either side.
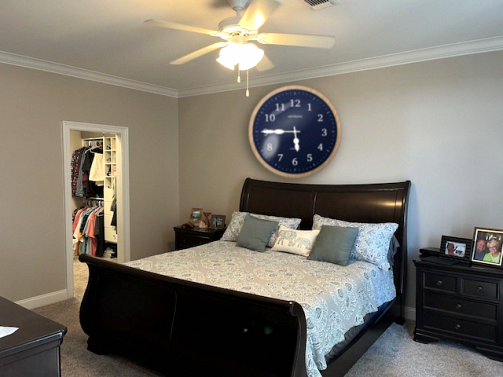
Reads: 5:45
